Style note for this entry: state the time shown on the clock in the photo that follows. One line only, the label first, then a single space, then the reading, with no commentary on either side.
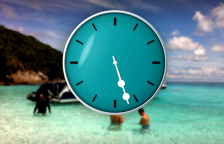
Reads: 5:27
